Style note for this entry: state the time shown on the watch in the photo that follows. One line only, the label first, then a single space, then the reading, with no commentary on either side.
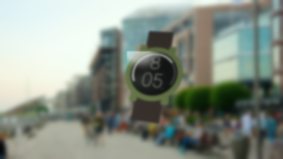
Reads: 8:05
